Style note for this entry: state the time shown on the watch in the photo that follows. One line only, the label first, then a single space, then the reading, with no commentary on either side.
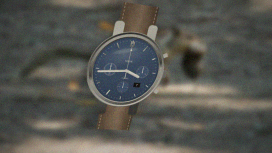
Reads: 3:44
